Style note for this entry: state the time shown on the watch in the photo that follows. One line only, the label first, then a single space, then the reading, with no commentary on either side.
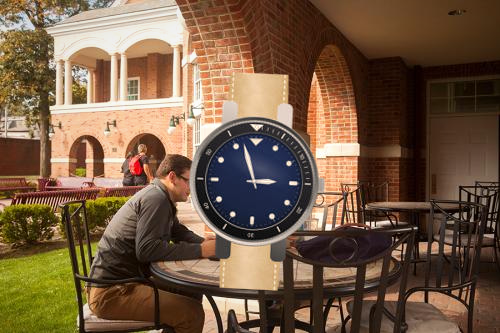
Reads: 2:57
